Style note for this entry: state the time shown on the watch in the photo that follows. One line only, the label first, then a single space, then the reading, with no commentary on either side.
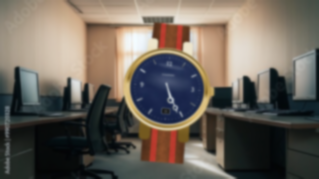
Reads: 5:26
